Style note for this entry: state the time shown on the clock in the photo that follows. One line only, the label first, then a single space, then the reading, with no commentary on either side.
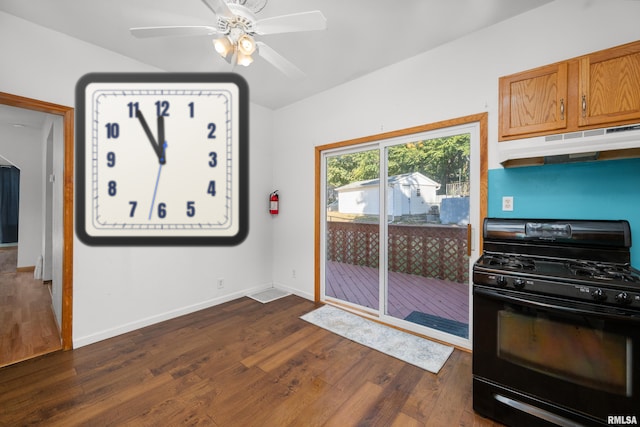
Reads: 11:55:32
